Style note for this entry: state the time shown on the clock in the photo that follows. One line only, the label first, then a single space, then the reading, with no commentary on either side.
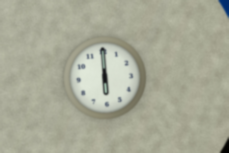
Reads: 6:00
